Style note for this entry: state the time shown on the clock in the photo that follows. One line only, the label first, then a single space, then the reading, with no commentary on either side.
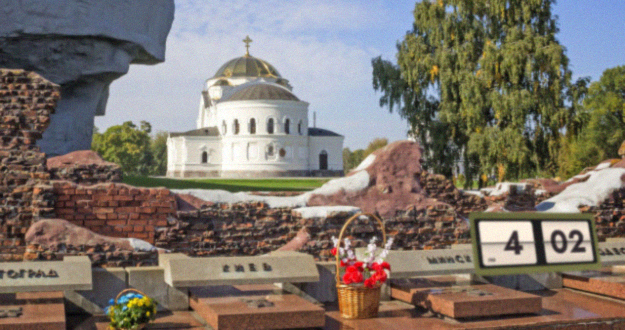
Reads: 4:02
